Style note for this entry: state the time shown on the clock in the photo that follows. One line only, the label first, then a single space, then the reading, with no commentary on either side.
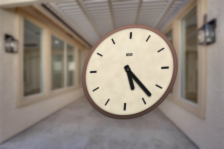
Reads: 5:23
